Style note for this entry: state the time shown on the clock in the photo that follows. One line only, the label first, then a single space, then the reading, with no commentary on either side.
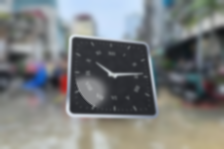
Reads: 10:14
